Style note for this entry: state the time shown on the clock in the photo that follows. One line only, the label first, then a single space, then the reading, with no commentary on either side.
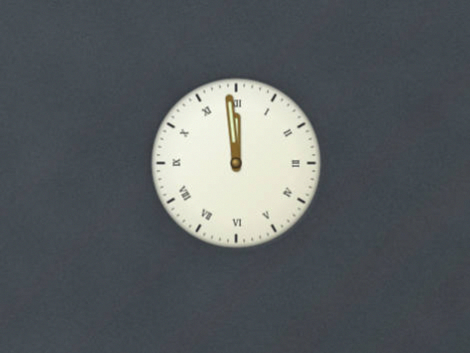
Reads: 11:59
